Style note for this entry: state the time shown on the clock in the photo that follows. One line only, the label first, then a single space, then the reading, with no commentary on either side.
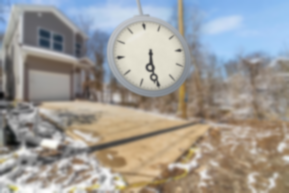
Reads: 6:31
